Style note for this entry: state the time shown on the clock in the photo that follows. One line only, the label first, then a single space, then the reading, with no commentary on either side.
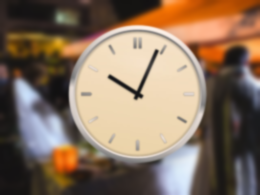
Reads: 10:04
